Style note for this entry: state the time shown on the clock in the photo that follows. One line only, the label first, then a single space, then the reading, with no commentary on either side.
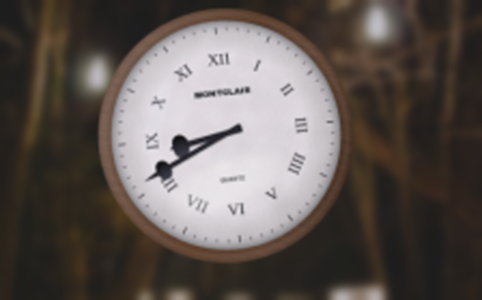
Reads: 8:41
